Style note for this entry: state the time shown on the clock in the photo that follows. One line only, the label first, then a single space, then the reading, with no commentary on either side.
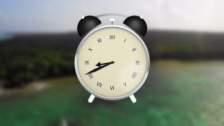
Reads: 8:41
